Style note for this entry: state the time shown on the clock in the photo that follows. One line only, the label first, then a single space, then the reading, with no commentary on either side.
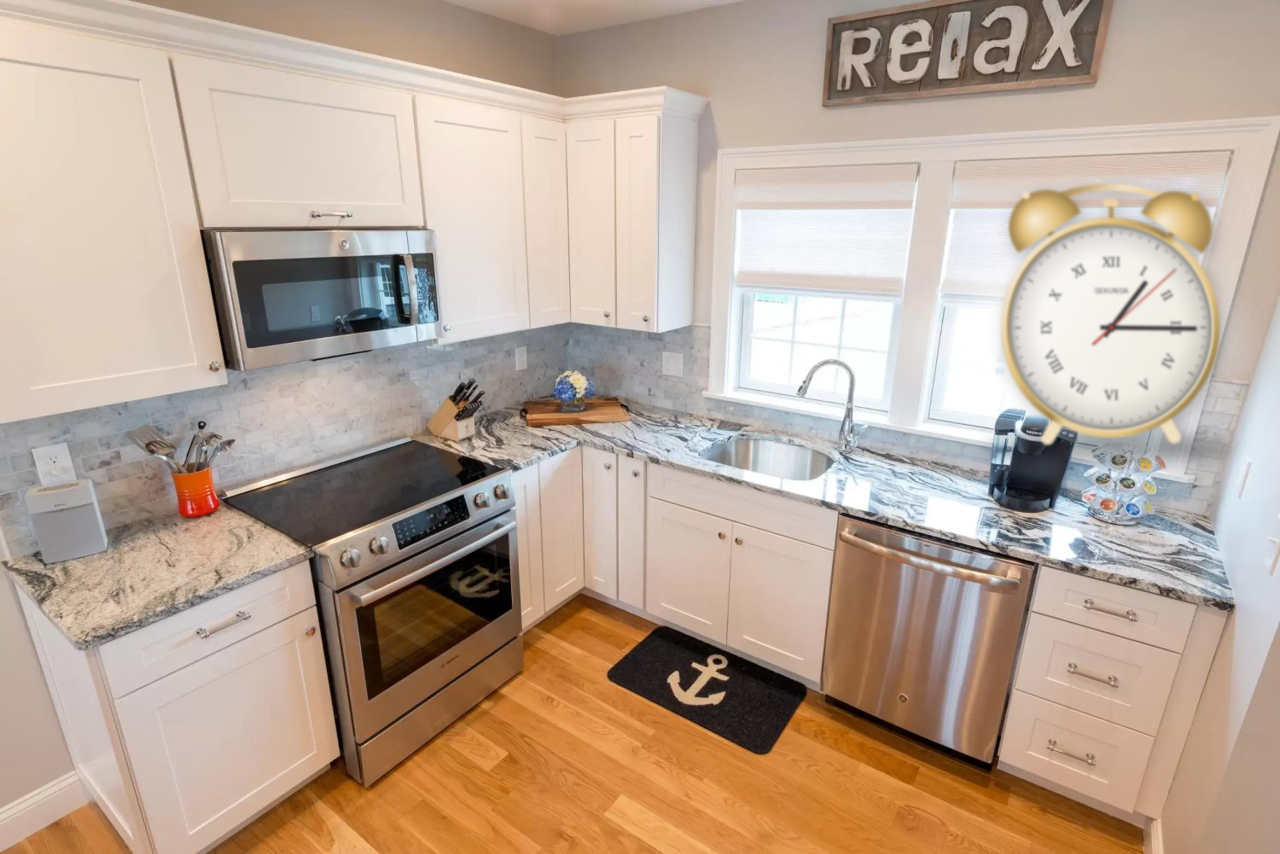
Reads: 1:15:08
